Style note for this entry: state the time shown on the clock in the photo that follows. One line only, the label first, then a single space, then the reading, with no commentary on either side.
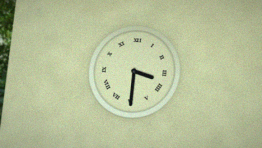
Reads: 3:30
